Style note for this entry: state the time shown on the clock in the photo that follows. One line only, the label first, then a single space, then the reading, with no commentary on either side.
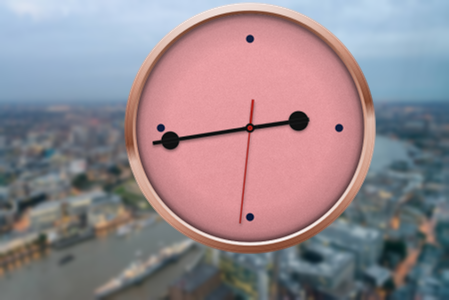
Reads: 2:43:31
